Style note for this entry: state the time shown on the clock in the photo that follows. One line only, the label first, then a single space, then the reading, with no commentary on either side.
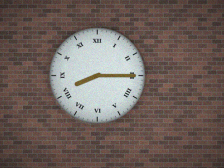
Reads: 8:15
